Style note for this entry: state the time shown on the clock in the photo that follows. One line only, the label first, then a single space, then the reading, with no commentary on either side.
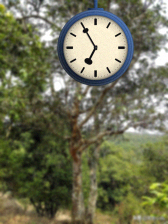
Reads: 6:55
